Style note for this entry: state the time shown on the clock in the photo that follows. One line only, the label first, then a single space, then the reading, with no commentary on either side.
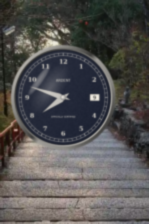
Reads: 7:48
